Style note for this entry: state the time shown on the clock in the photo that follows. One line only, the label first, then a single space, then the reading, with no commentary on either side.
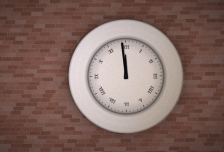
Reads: 11:59
